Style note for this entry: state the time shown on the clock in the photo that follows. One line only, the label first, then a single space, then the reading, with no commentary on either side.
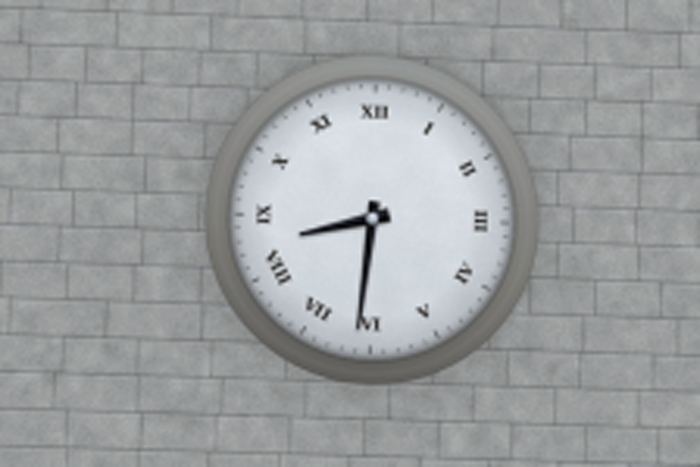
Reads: 8:31
